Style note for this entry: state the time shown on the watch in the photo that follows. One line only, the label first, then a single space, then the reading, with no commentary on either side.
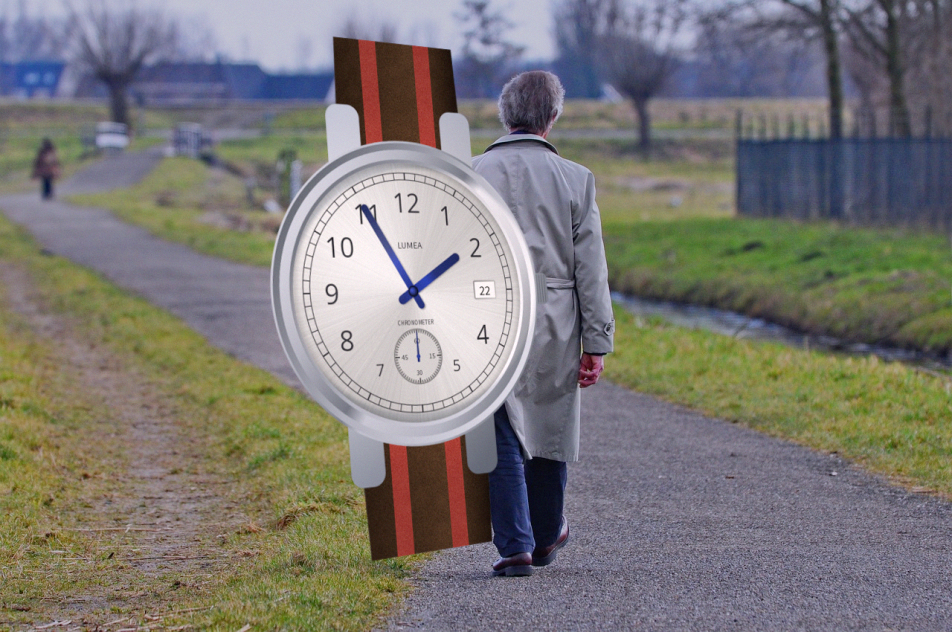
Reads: 1:55
